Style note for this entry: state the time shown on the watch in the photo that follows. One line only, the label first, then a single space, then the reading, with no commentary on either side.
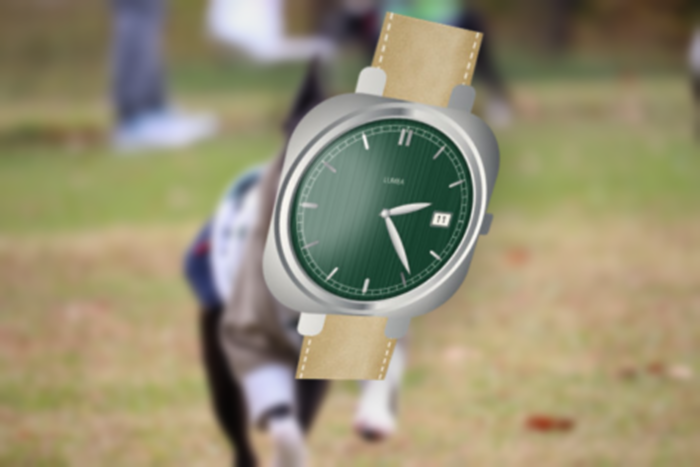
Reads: 2:24
